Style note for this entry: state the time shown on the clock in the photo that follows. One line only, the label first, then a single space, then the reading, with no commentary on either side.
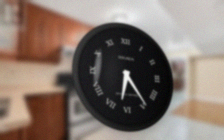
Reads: 6:24
